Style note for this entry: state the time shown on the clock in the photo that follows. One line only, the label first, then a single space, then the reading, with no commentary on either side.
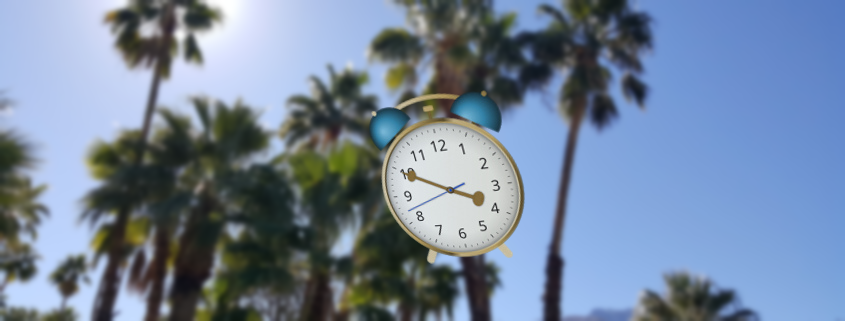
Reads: 3:49:42
